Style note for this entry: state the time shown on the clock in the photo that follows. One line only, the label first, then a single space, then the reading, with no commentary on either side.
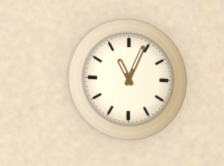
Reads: 11:04
